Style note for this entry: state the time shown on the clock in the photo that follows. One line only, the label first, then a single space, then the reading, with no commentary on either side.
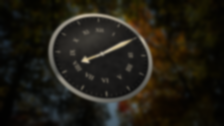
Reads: 8:10
